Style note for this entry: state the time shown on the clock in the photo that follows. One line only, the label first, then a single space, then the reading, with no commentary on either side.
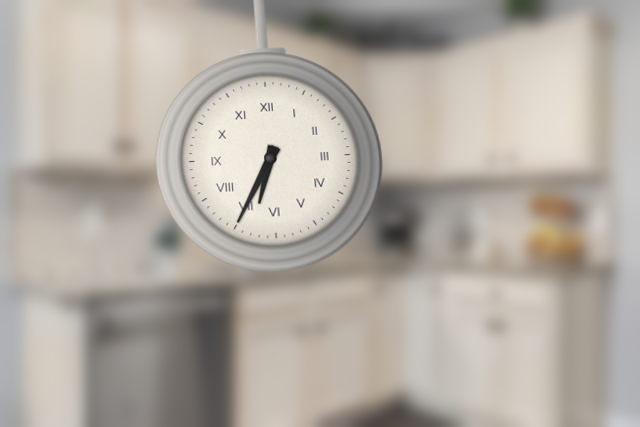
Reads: 6:35
